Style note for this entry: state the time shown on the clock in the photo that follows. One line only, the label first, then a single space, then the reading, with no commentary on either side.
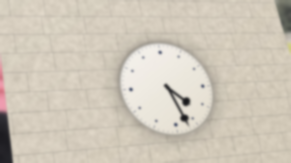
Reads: 4:27
